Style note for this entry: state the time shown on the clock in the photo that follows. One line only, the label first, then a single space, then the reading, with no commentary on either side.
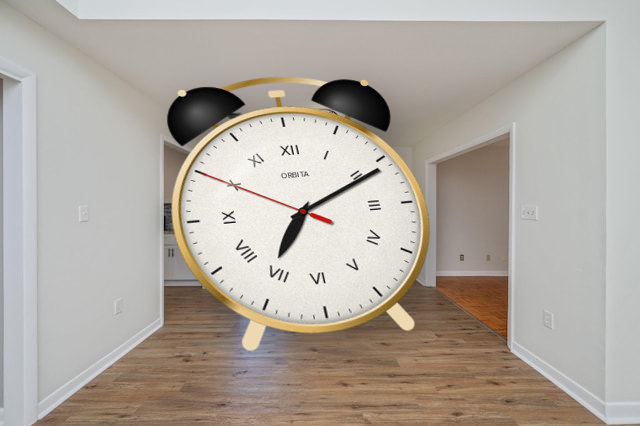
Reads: 7:10:50
